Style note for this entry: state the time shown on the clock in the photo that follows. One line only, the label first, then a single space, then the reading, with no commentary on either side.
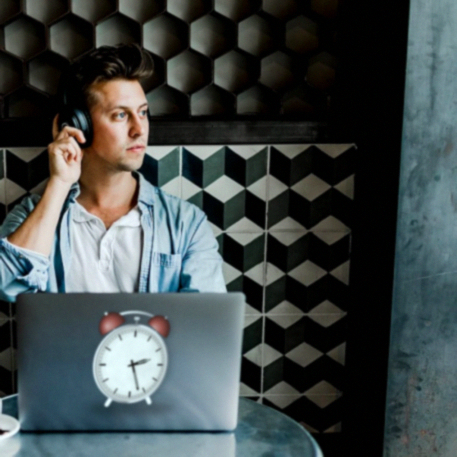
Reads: 2:27
